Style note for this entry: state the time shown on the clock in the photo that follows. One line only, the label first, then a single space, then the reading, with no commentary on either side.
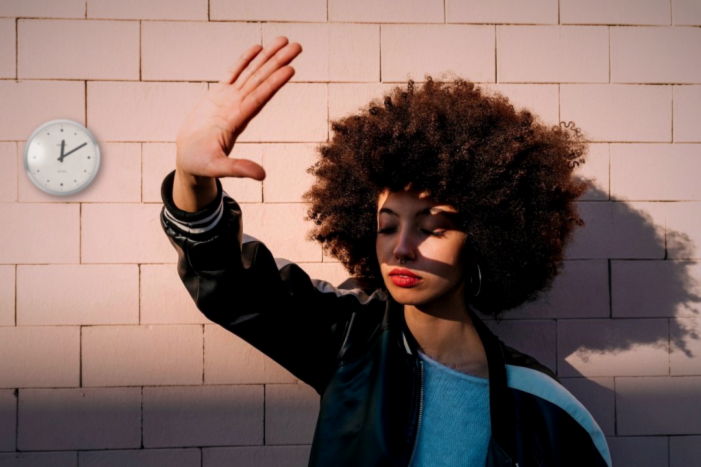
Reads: 12:10
